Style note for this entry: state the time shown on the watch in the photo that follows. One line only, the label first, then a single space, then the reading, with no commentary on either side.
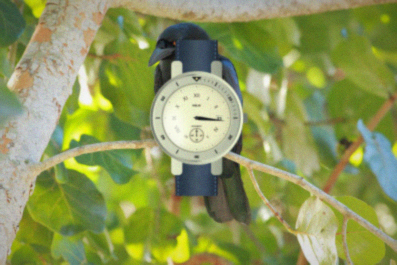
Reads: 3:16
